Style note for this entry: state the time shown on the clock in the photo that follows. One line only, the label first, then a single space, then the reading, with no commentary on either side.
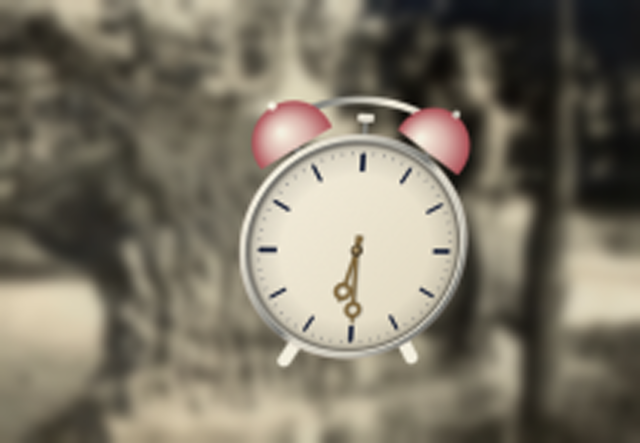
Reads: 6:30
